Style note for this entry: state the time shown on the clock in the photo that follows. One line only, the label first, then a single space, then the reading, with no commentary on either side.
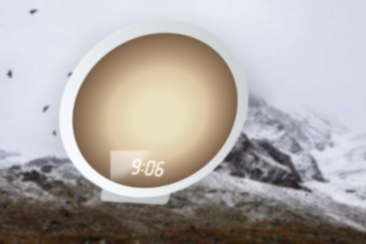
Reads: 9:06
